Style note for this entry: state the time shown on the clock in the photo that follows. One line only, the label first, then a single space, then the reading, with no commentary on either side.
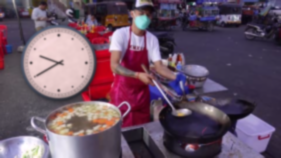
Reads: 9:40
